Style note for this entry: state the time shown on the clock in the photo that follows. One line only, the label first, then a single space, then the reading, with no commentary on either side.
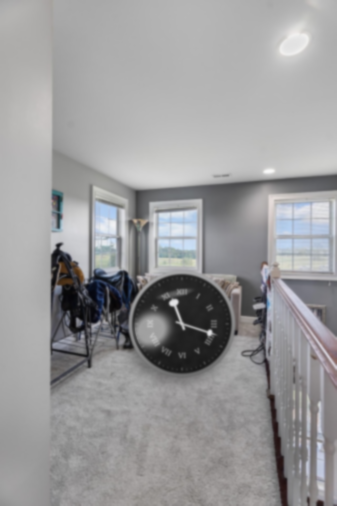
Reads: 11:18
